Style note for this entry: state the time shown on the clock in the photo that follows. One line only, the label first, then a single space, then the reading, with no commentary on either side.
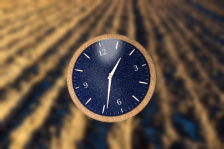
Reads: 1:34
